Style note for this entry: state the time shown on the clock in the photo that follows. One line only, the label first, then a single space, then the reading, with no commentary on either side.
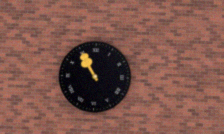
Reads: 10:55
